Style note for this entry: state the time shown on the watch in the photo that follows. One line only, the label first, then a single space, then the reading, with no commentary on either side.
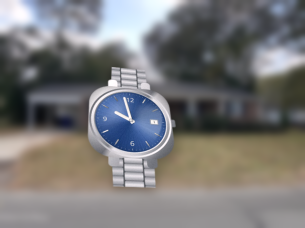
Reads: 9:58
